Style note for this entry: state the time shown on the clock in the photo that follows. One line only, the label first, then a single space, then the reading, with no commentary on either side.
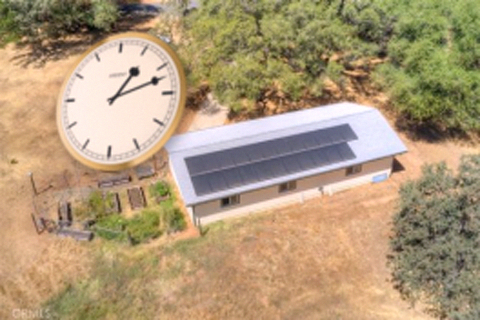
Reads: 1:12
